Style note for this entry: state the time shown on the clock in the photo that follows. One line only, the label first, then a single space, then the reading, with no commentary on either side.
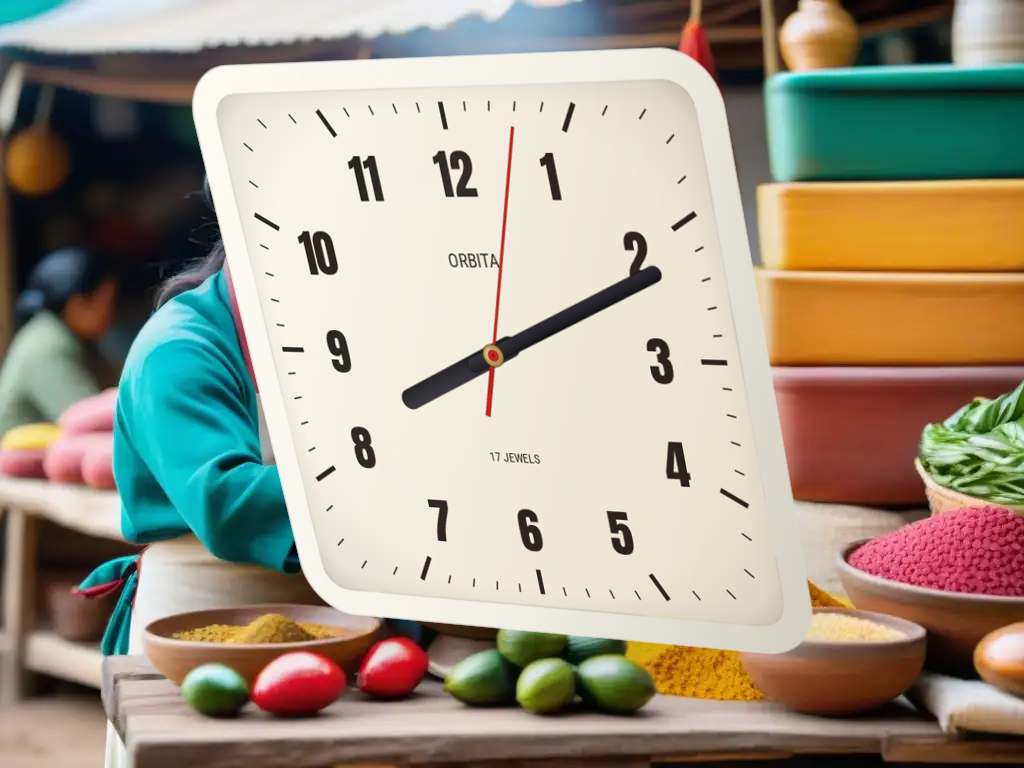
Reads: 8:11:03
